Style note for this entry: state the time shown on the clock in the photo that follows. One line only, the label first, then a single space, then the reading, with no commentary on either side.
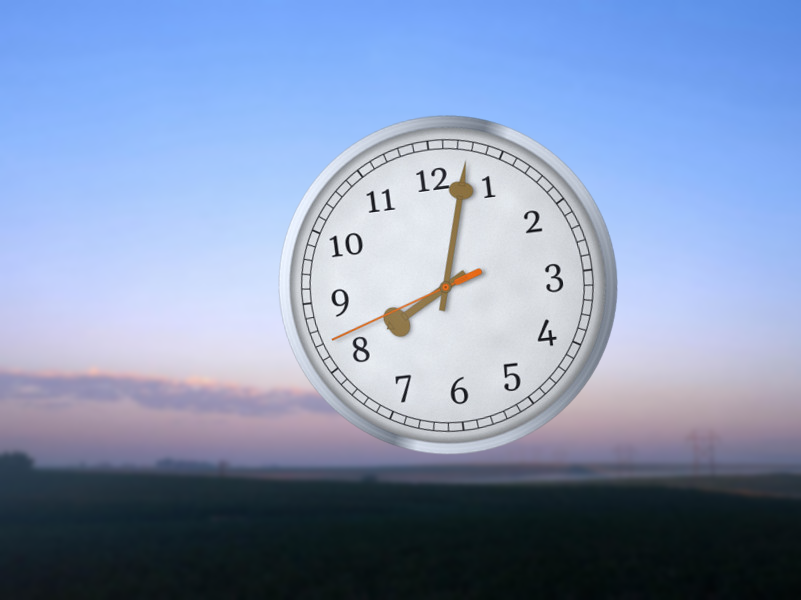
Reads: 8:02:42
